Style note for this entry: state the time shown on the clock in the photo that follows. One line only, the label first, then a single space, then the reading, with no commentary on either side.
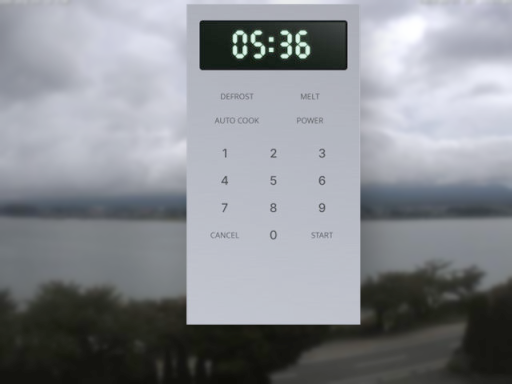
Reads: 5:36
